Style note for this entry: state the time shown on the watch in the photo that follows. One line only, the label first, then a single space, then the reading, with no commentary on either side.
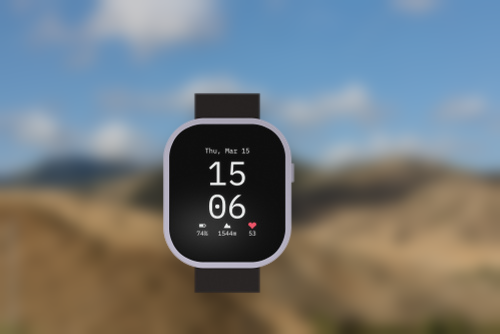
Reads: 15:06
